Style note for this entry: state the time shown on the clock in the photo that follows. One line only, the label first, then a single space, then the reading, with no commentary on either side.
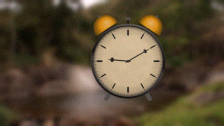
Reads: 9:10
